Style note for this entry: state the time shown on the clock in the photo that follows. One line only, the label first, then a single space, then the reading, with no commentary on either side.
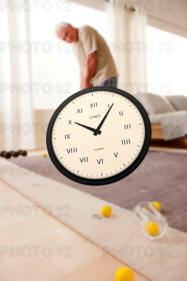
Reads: 10:06
